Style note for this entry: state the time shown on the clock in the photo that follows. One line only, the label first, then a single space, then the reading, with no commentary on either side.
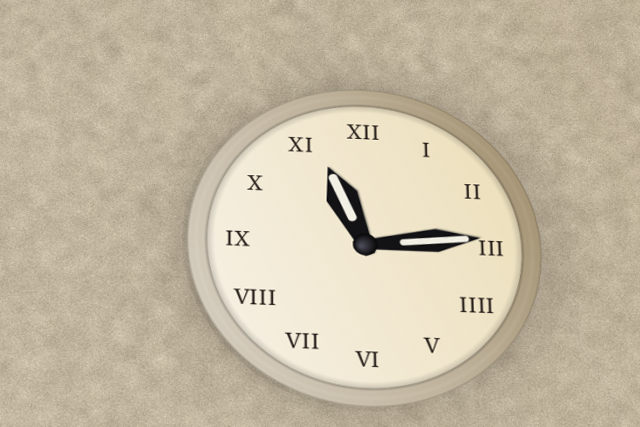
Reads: 11:14
